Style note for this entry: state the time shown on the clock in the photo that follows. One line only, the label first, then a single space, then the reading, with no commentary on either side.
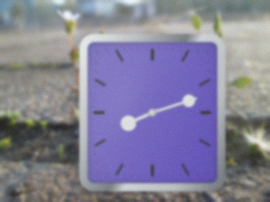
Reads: 8:12
